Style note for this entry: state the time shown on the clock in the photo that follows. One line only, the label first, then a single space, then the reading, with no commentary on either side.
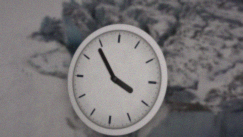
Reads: 3:54
